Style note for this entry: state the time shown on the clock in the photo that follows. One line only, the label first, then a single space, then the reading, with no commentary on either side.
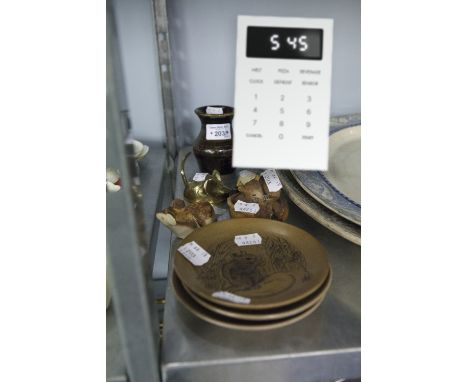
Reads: 5:45
